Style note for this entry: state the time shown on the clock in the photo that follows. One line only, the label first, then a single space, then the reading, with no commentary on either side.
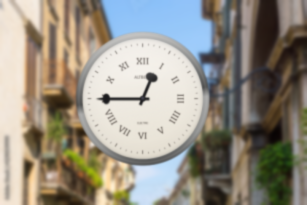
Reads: 12:45
